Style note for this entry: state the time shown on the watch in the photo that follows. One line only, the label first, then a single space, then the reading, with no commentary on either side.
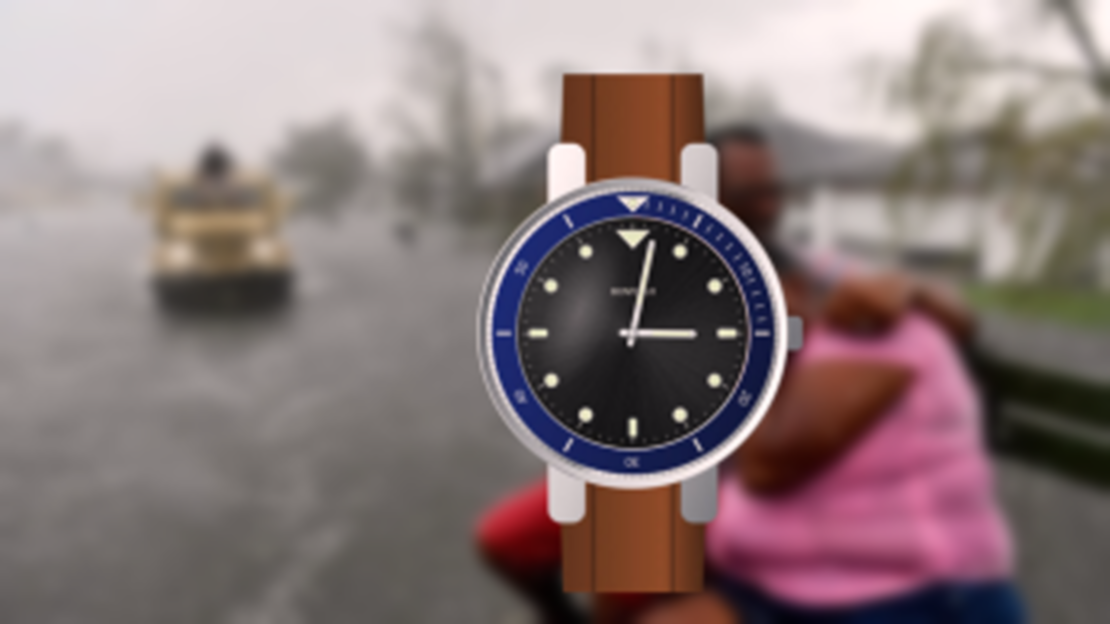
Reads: 3:02
